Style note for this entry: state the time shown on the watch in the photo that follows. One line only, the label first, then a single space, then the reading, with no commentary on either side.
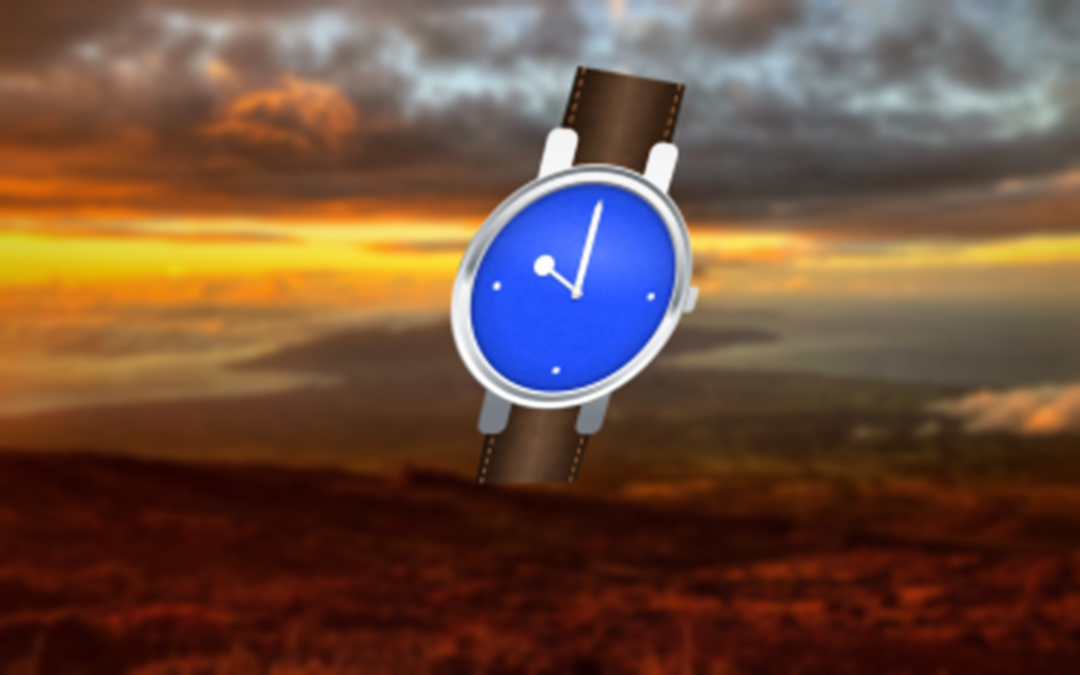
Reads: 10:00
